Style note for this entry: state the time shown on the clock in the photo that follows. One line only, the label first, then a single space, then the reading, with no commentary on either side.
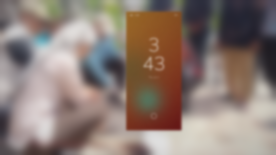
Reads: 3:43
